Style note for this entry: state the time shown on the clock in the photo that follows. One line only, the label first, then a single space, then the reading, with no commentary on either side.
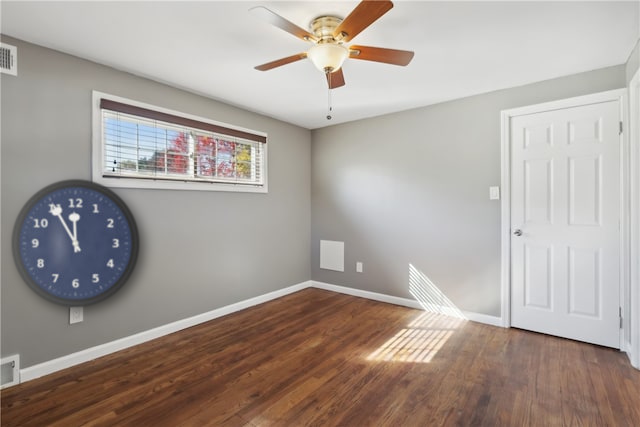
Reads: 11:55
